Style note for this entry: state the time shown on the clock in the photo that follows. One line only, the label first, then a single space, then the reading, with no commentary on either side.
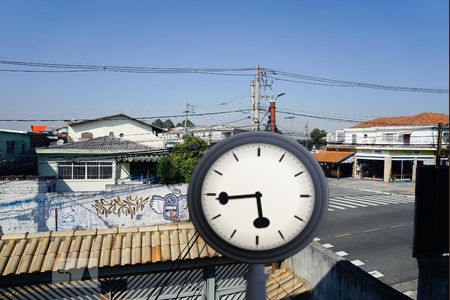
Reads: 5:44
